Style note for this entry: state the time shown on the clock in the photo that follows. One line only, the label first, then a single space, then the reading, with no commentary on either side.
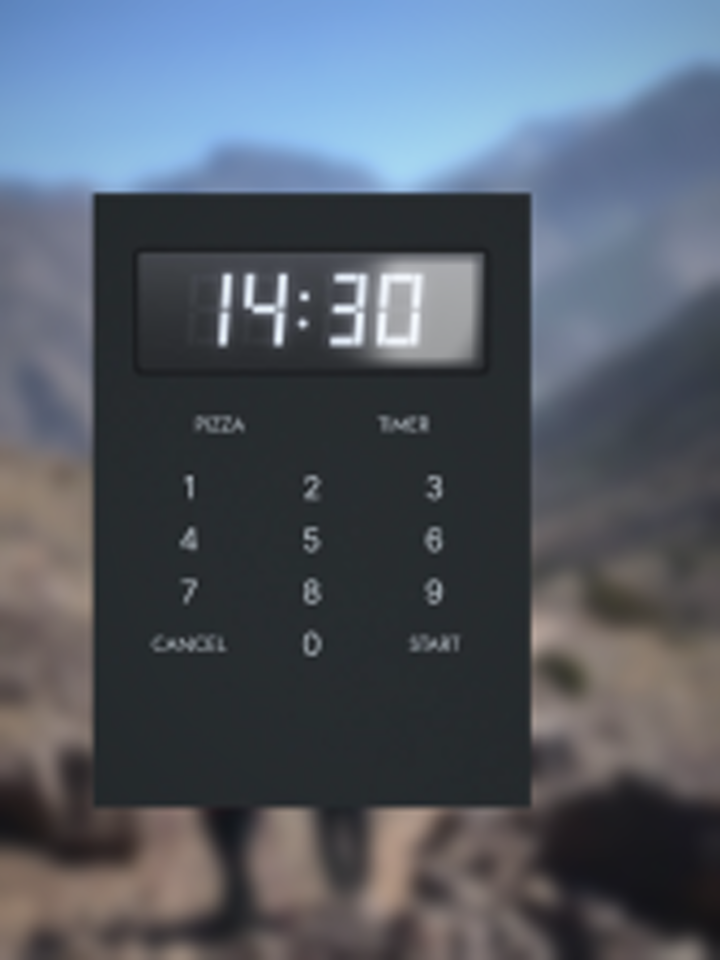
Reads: 14:30
